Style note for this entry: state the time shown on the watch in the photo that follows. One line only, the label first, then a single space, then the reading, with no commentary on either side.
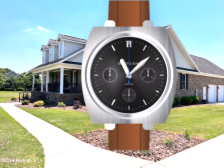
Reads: 11:08
